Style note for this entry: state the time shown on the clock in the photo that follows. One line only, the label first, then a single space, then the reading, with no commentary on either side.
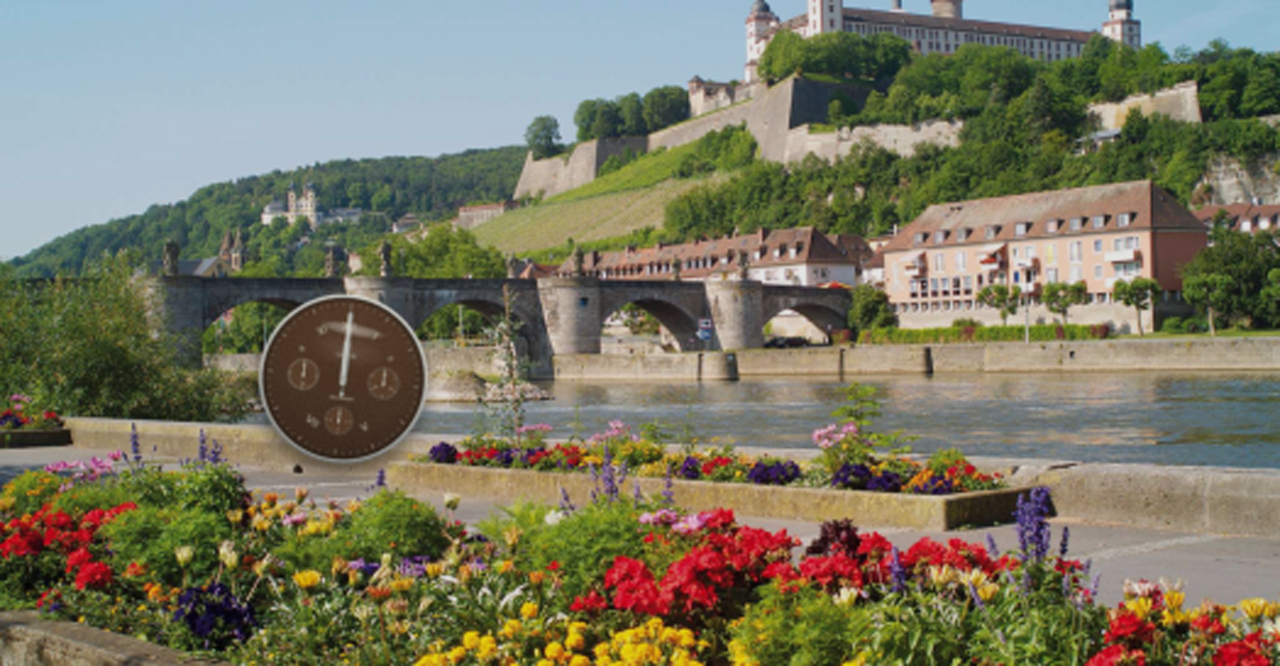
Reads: 12:00
